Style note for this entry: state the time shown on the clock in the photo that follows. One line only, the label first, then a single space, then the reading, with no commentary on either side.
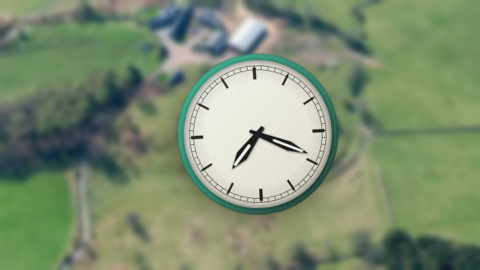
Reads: 7:19
